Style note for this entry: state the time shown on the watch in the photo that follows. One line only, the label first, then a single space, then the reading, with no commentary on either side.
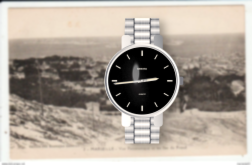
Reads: 2:44
